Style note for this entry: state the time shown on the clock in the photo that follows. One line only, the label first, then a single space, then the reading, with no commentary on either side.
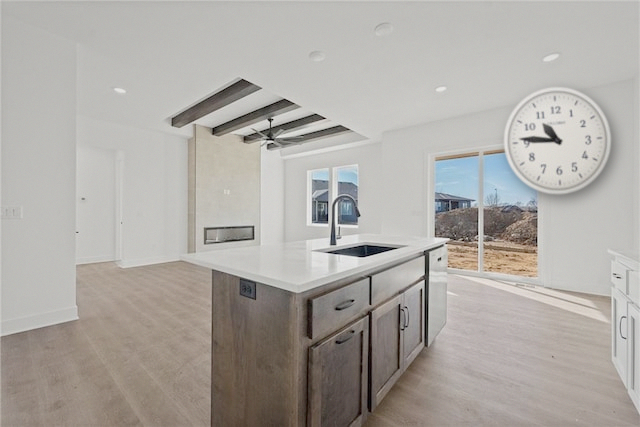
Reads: 10:46
